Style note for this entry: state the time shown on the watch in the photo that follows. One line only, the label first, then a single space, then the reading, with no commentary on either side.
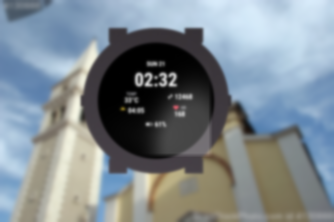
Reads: 2:32
